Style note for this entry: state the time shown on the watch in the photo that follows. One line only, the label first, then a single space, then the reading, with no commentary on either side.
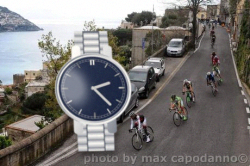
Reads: 2:23
